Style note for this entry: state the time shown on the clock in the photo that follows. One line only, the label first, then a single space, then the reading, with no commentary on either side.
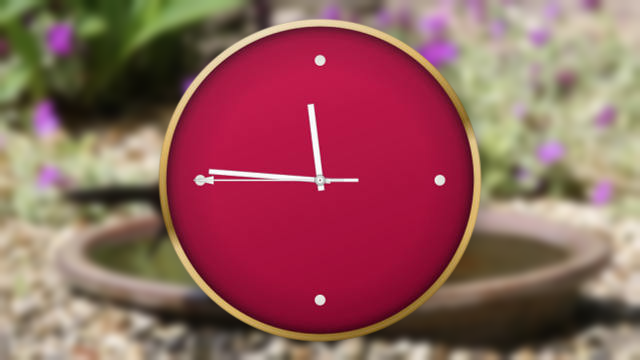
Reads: 11:45:45
